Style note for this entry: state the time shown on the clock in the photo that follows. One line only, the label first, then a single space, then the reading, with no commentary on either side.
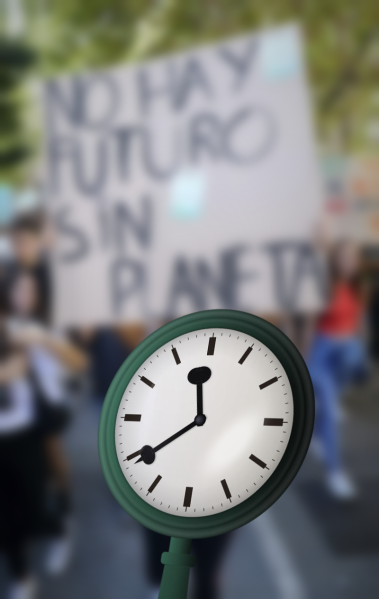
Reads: 11:39
